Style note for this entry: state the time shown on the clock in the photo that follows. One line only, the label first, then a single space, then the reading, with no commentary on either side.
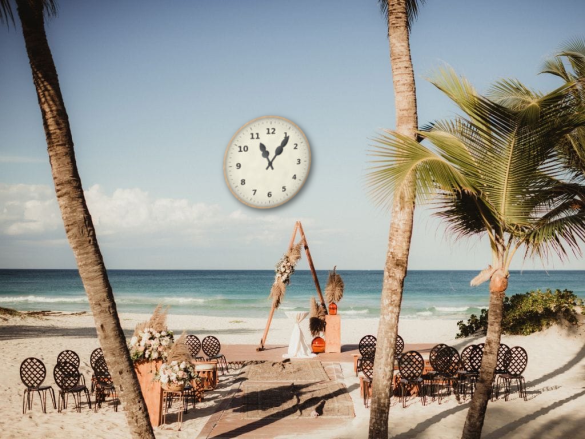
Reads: 11:06
